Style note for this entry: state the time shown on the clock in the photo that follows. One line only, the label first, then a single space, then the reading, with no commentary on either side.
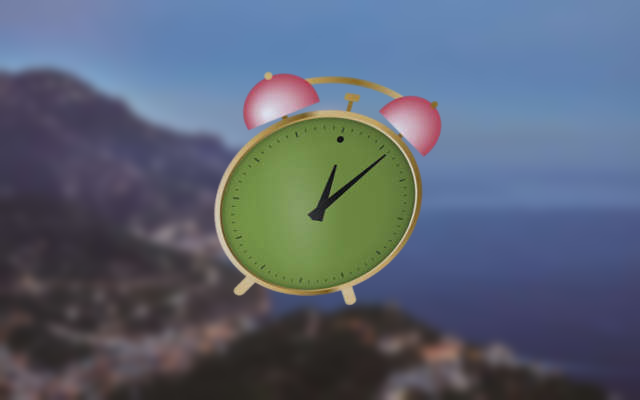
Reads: 12:06
